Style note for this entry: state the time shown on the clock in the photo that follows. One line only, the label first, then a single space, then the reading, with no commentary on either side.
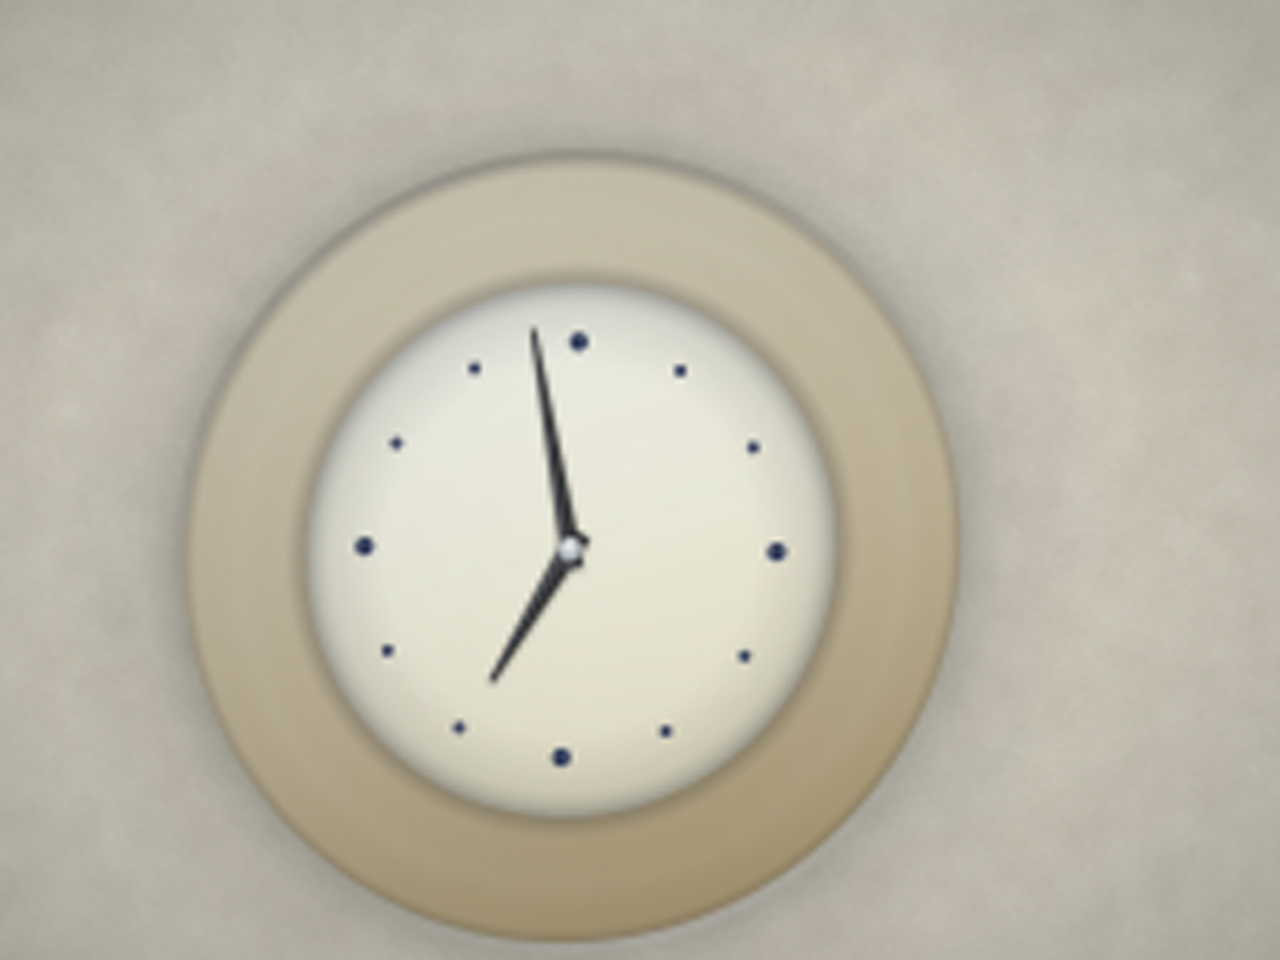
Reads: 6:58
